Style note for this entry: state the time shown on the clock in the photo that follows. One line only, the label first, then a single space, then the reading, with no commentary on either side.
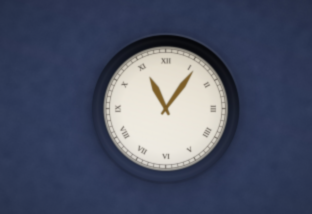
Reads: 11:06
